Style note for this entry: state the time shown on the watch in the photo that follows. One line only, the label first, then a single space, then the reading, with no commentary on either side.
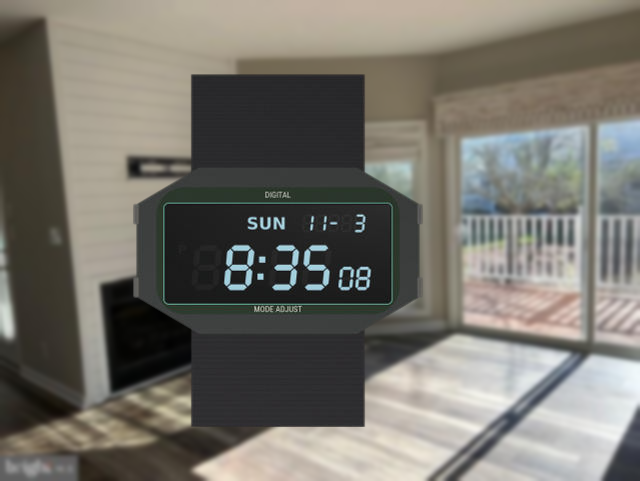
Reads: 8:35:08
